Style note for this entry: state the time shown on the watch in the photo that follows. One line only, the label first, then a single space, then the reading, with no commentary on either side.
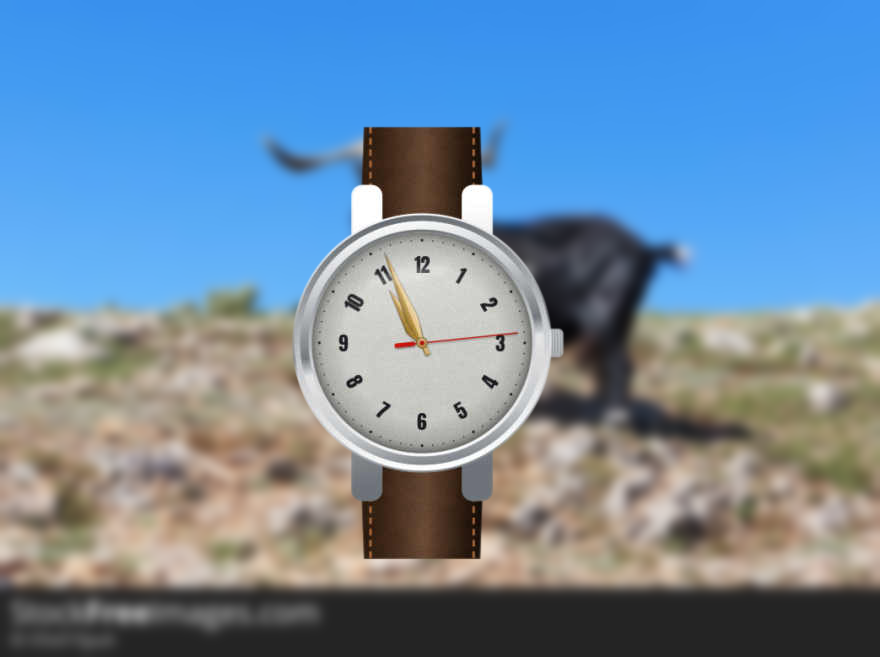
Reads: 10:56:14
